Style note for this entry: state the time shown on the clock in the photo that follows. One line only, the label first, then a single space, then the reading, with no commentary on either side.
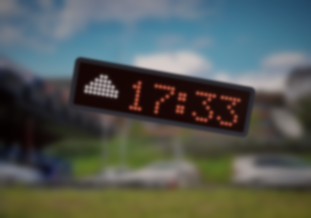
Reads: 17:33
